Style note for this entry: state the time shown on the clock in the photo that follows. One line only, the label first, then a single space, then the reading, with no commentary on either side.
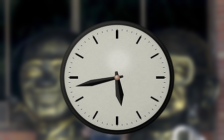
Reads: 5:43
